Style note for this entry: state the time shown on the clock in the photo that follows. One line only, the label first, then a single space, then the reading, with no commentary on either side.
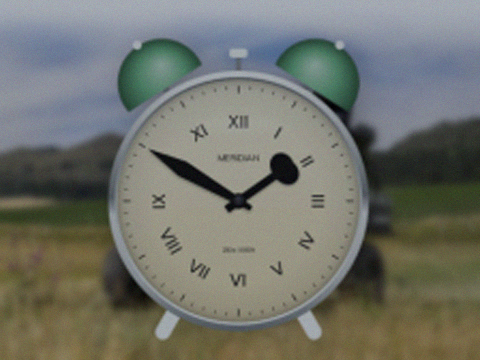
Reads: 1:50
